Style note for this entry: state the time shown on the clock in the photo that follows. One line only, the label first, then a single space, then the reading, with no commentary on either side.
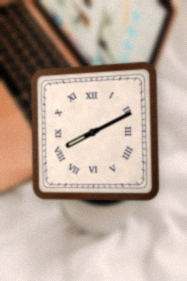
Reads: 8:11
